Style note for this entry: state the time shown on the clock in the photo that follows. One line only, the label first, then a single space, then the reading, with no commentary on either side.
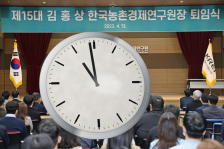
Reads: 10:59
